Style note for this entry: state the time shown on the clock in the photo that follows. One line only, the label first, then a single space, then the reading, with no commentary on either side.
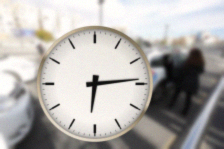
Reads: 6:14
